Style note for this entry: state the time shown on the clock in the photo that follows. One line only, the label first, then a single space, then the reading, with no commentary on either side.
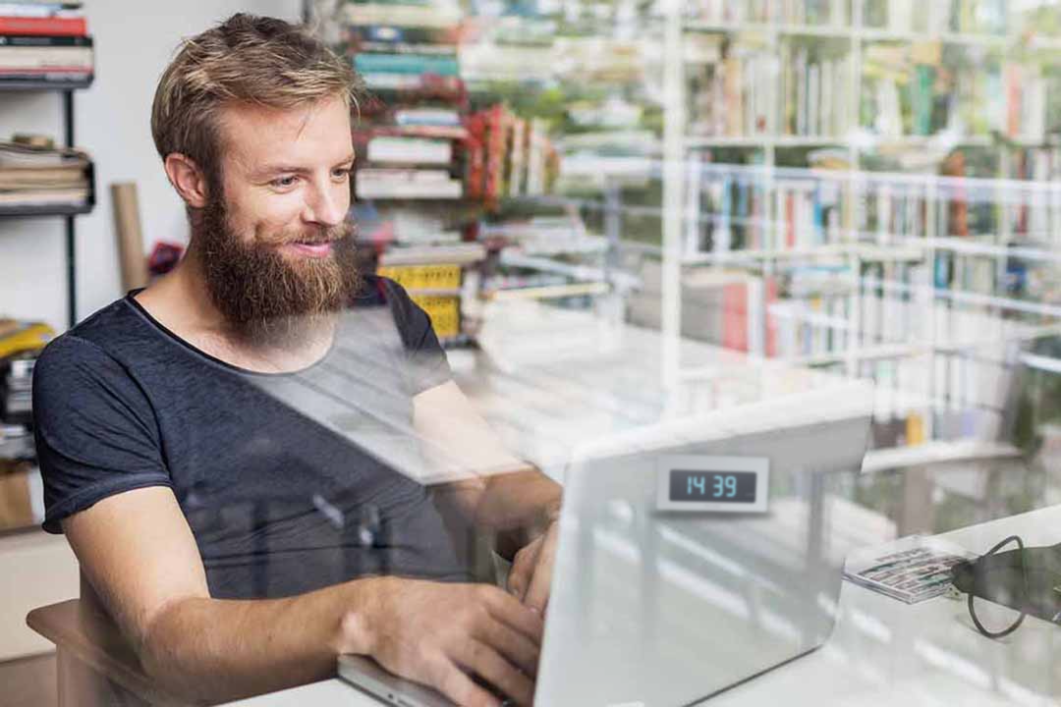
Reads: 14:39
